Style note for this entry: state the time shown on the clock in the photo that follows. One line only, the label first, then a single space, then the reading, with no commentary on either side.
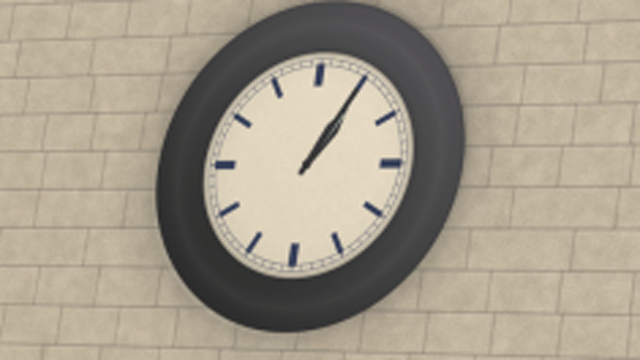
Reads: 1:05
